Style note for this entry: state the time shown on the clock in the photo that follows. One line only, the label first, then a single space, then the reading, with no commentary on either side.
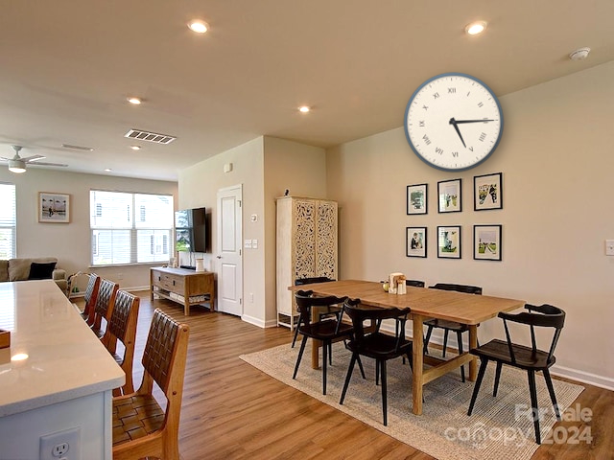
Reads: 5:15
